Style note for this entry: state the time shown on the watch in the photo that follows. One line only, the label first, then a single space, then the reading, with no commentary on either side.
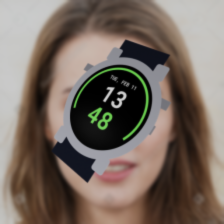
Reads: 13:48
